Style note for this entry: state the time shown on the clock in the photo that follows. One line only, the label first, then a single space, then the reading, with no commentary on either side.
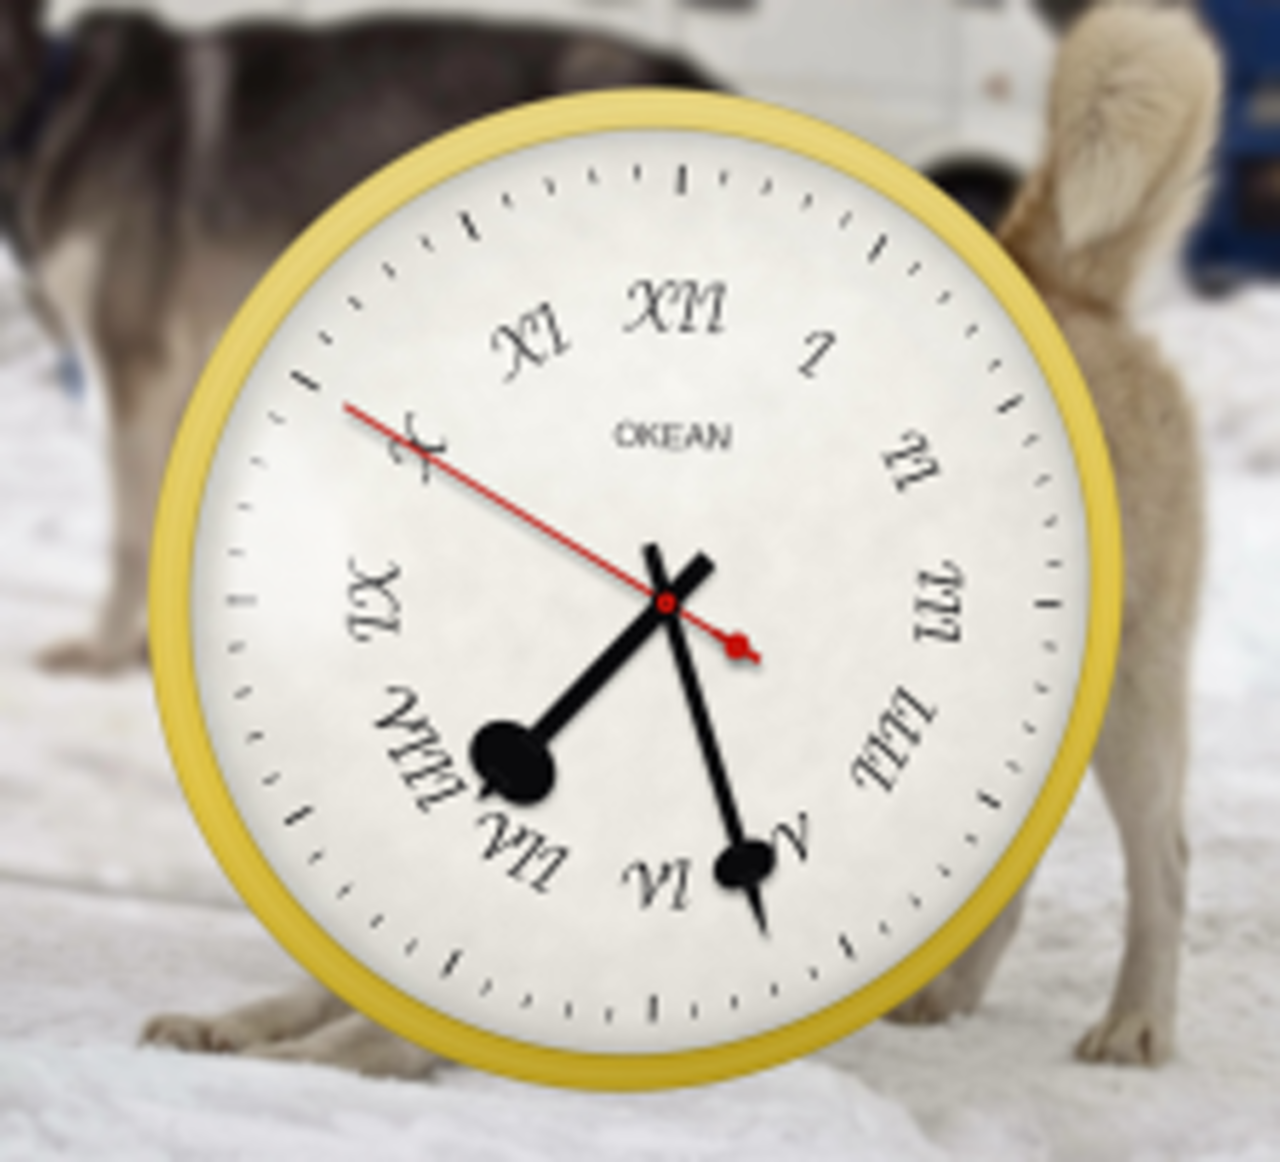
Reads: 7:26:50
